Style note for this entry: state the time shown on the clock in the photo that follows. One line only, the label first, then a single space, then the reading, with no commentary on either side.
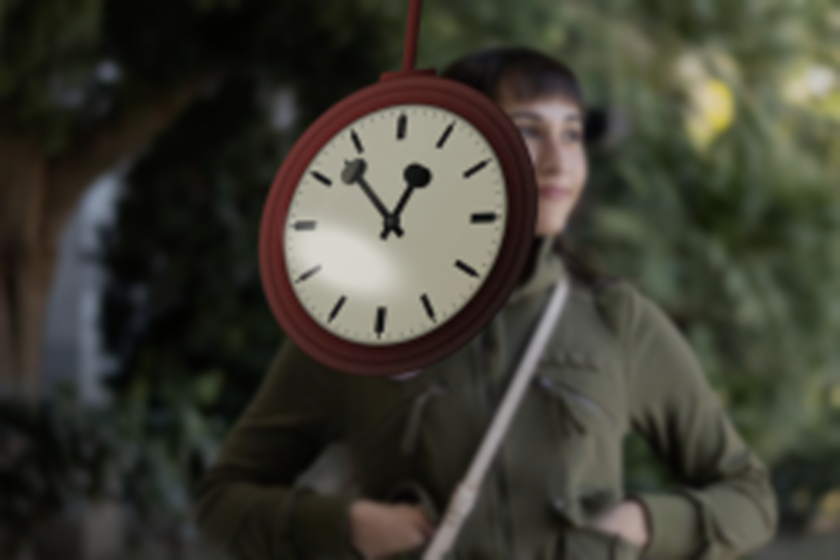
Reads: 12:53
